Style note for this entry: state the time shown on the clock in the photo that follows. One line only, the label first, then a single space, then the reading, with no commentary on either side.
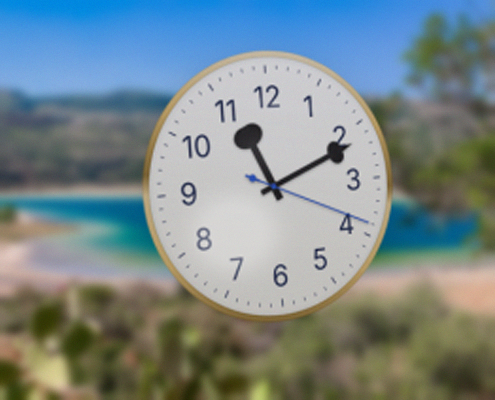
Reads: 11:11:19
